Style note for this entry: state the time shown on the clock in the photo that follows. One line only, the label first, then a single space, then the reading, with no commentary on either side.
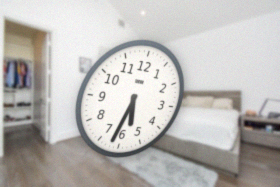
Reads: 5:32
